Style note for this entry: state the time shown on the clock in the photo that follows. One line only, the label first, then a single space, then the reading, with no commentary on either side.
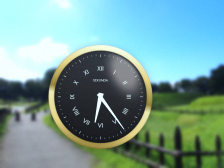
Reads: 6:24
